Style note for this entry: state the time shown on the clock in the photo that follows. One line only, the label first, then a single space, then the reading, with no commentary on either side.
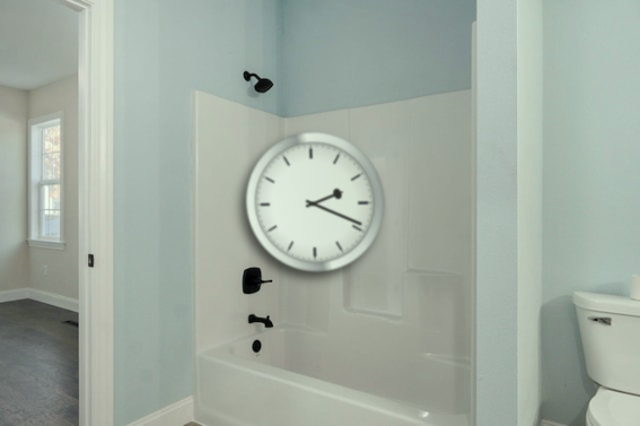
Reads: 2:19
